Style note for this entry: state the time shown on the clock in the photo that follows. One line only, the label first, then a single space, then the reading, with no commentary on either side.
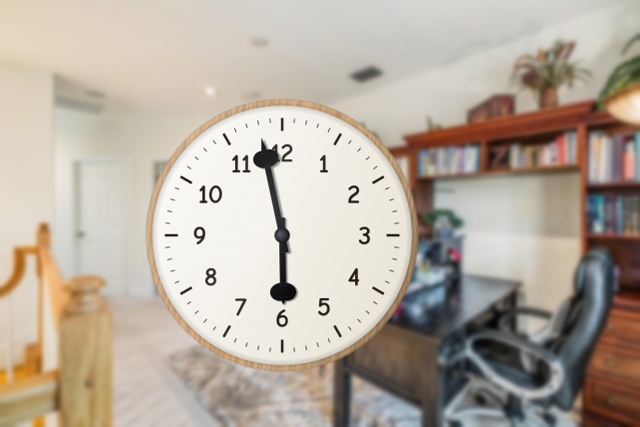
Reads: 5:58
